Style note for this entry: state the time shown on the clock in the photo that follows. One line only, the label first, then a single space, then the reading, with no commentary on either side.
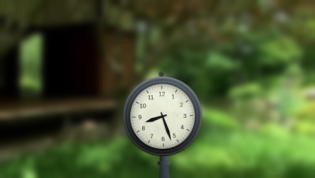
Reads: 8:27
